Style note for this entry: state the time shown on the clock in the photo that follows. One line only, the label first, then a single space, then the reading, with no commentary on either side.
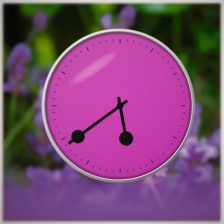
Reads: 5:39
